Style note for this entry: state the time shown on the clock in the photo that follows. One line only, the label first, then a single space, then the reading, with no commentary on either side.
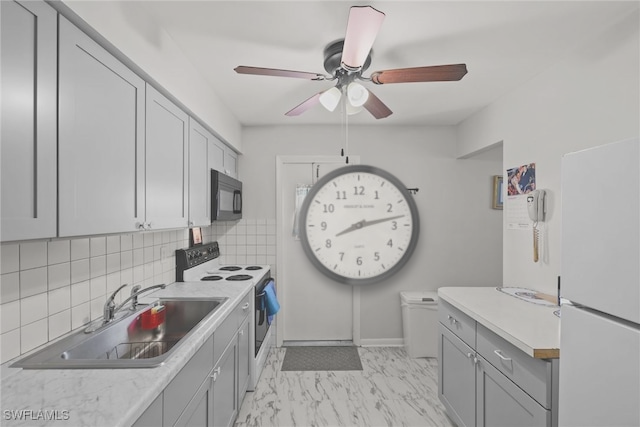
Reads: 8:13
